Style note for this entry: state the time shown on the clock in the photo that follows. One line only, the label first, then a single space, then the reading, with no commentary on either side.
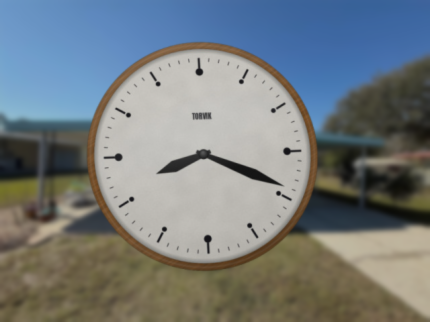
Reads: 8:19
